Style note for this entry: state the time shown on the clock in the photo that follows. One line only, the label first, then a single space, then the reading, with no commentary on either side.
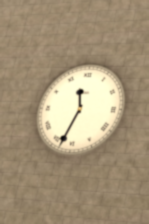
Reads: 11:33
